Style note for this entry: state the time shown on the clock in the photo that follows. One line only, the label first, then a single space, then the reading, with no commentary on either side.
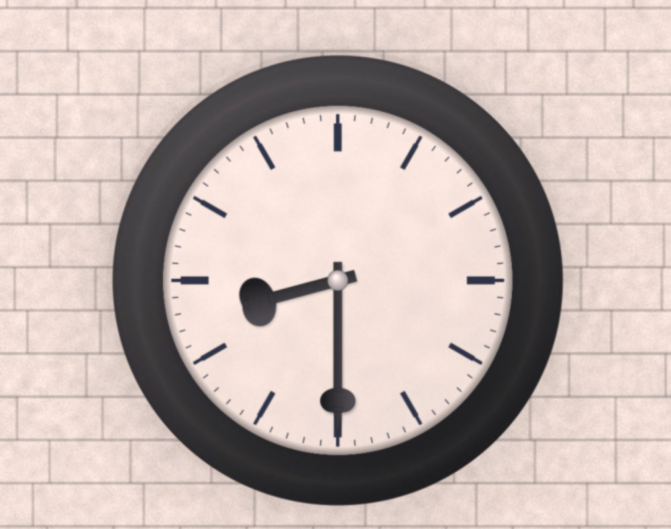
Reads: 8:30
